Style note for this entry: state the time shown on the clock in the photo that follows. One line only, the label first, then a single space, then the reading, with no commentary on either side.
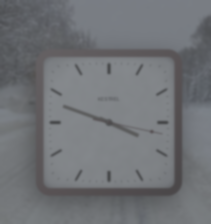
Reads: 3:48:17
